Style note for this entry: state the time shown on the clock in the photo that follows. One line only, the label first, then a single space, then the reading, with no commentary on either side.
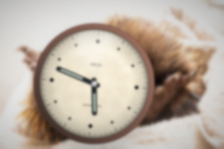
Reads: 5:48
